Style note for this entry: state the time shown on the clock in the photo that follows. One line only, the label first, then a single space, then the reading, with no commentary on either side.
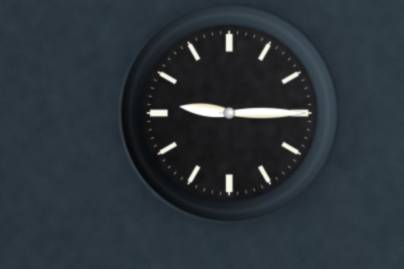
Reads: 9:15
